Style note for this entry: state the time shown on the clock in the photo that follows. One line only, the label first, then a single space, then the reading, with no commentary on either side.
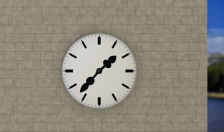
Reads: 1:37
